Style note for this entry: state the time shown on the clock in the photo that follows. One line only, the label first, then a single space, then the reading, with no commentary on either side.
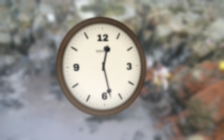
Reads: 12:28
